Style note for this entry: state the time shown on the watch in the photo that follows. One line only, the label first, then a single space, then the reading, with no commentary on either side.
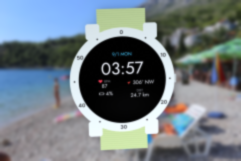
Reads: 3:57
